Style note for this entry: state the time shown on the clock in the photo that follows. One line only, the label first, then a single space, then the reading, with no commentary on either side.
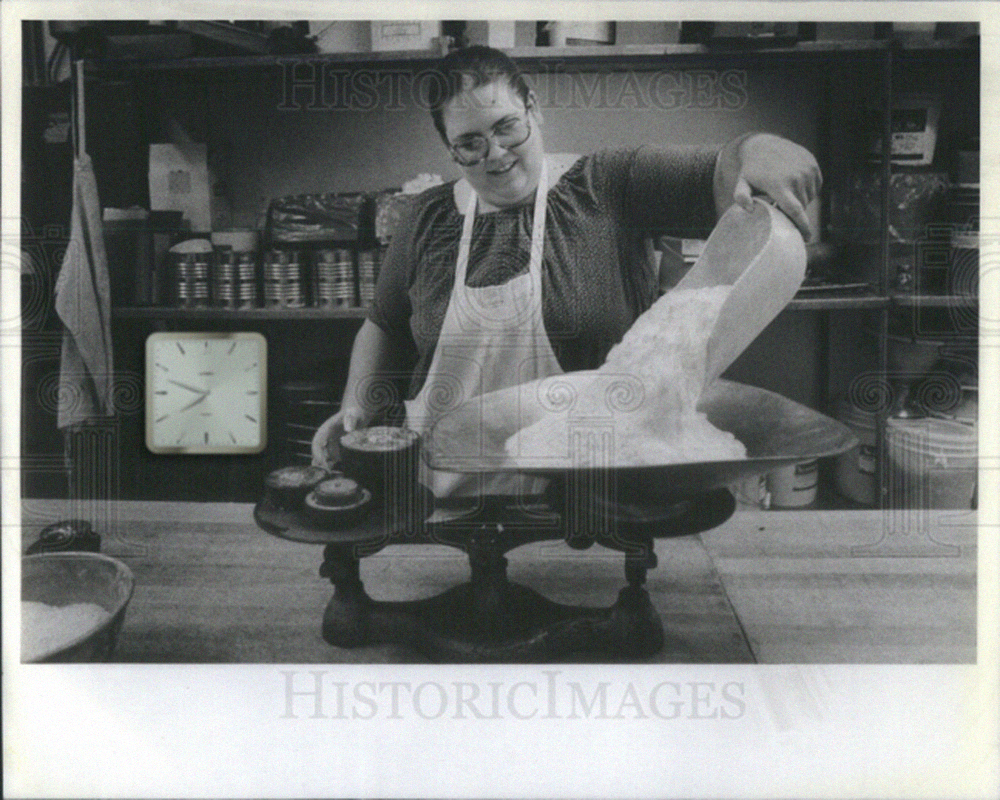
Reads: 7:48
